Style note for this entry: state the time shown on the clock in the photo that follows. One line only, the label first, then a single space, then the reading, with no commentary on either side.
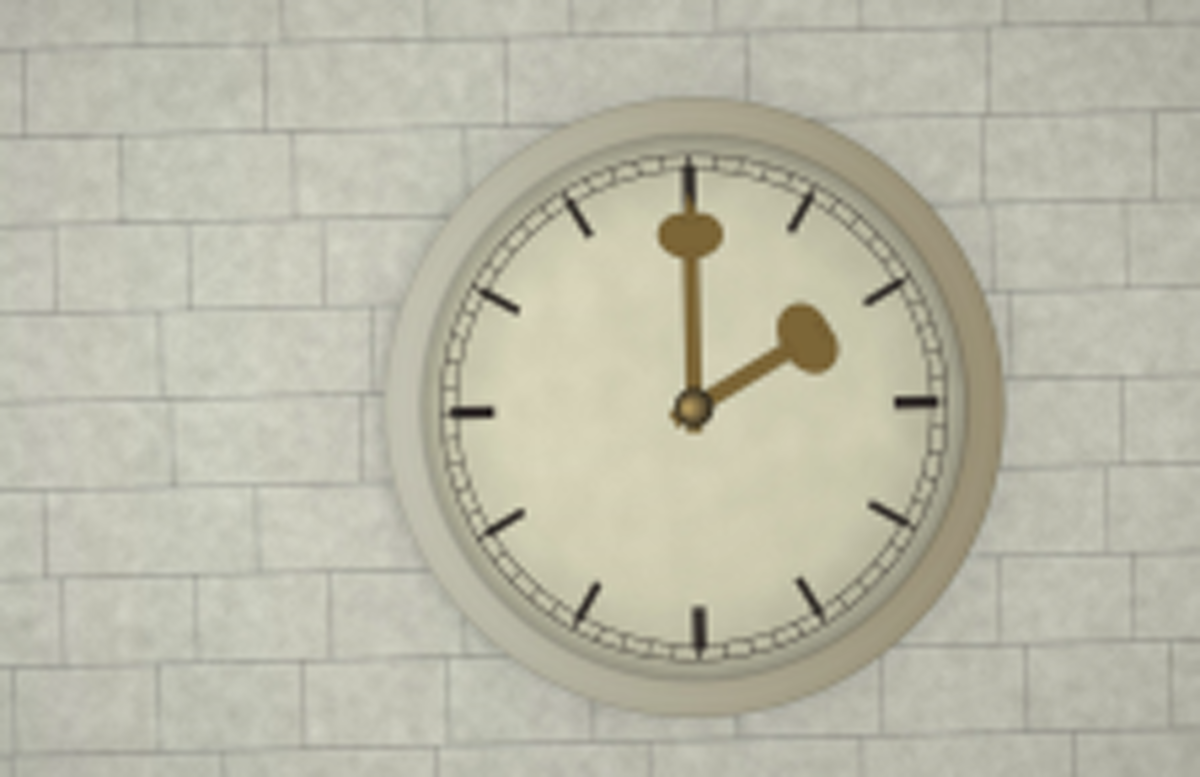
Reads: 2:00
